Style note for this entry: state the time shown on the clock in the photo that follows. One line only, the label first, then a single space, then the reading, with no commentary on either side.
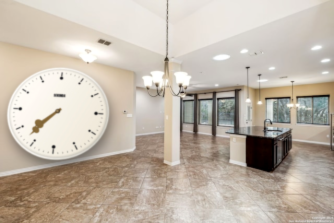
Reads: 7:37
